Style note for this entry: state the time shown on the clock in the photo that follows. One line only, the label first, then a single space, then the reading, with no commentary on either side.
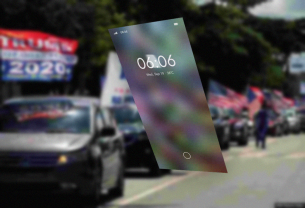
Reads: 6:06
